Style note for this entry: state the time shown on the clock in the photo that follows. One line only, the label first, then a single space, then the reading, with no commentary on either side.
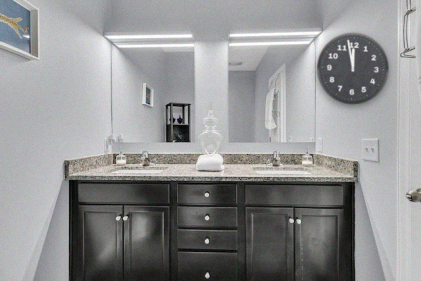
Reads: 11:58
